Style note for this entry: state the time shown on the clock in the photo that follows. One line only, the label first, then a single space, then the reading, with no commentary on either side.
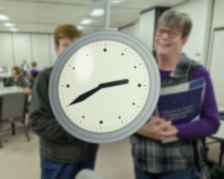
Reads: 2:40
